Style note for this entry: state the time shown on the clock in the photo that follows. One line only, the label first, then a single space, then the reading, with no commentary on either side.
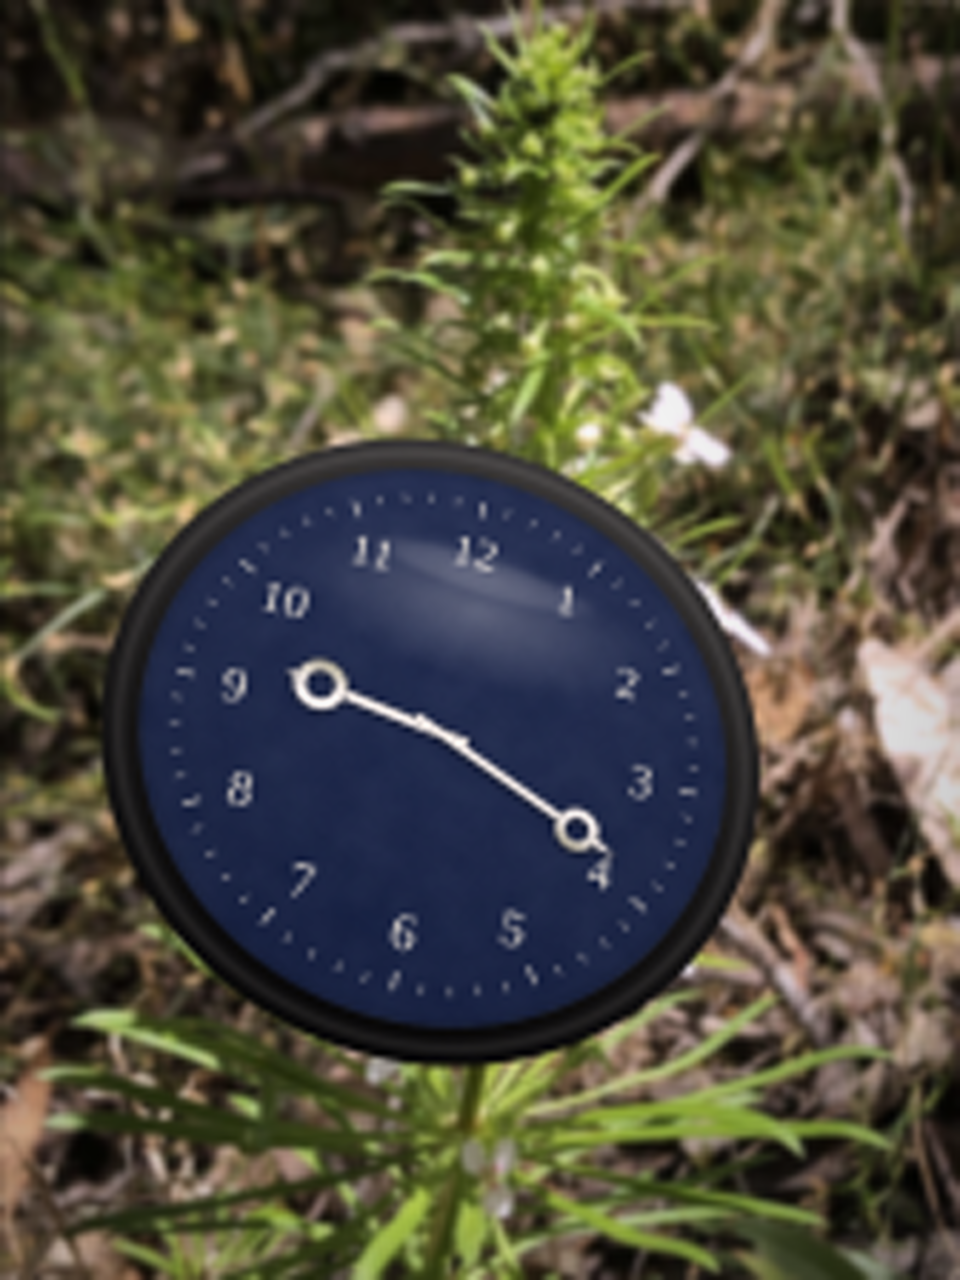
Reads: 9:19
